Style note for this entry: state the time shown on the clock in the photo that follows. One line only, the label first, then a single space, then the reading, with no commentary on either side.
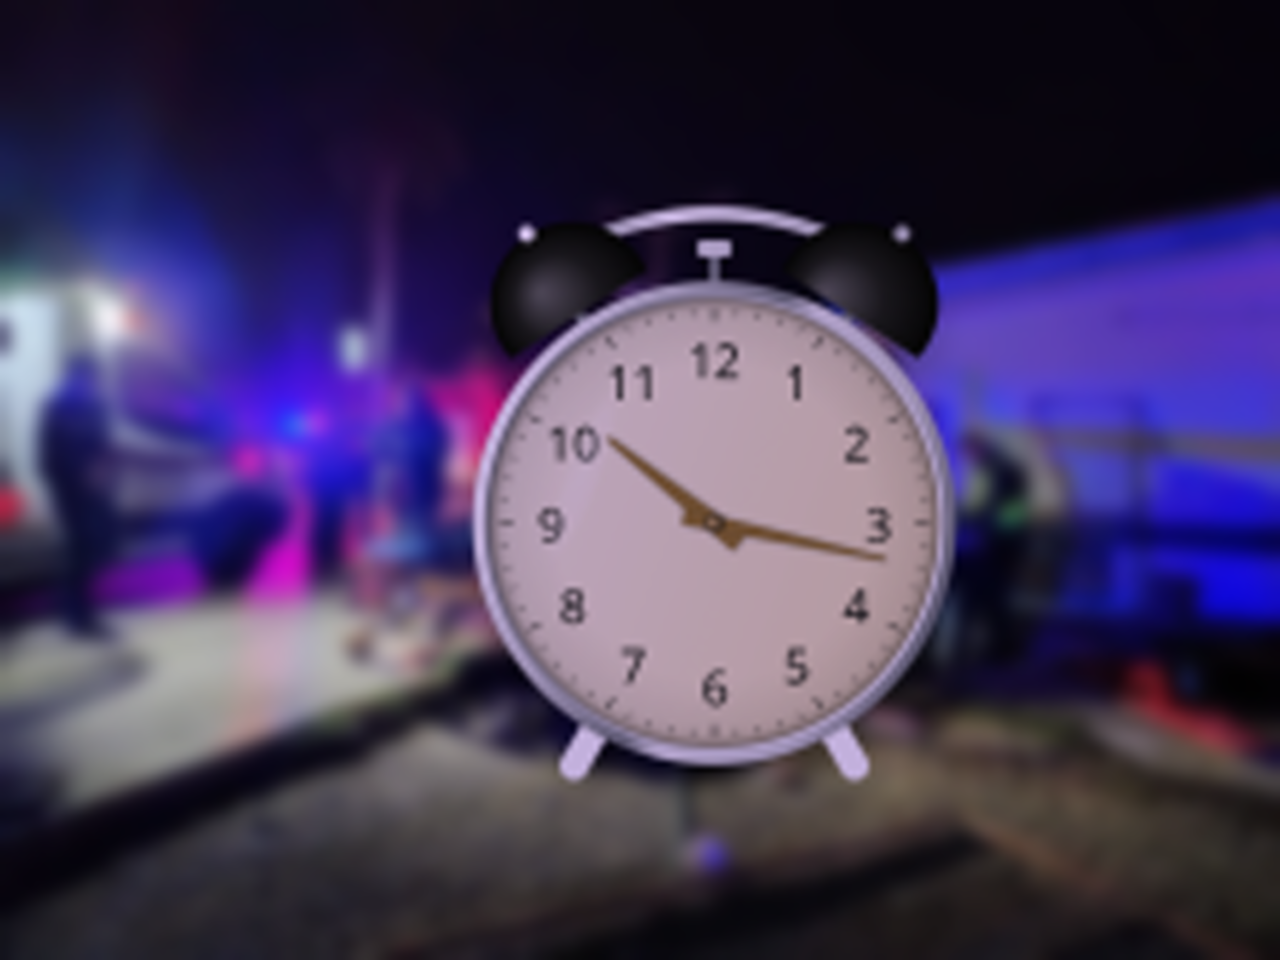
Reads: 10:17
